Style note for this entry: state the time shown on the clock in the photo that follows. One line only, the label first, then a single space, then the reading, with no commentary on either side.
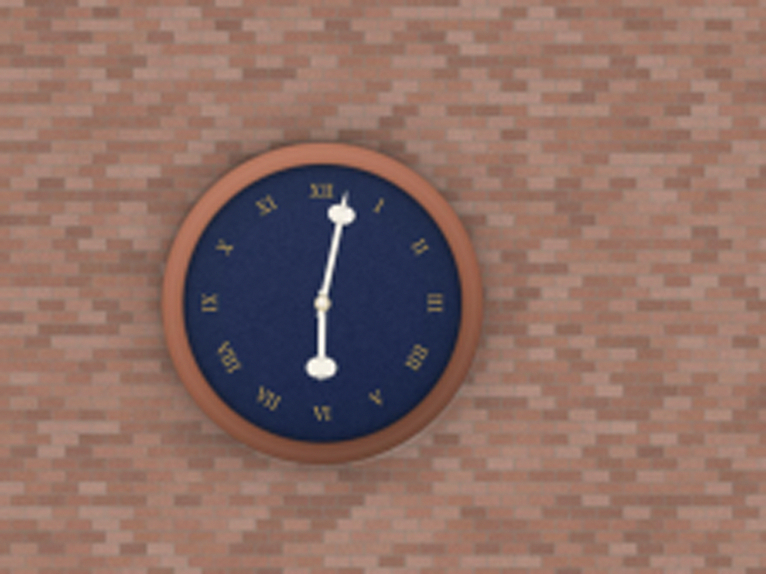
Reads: 6:02
